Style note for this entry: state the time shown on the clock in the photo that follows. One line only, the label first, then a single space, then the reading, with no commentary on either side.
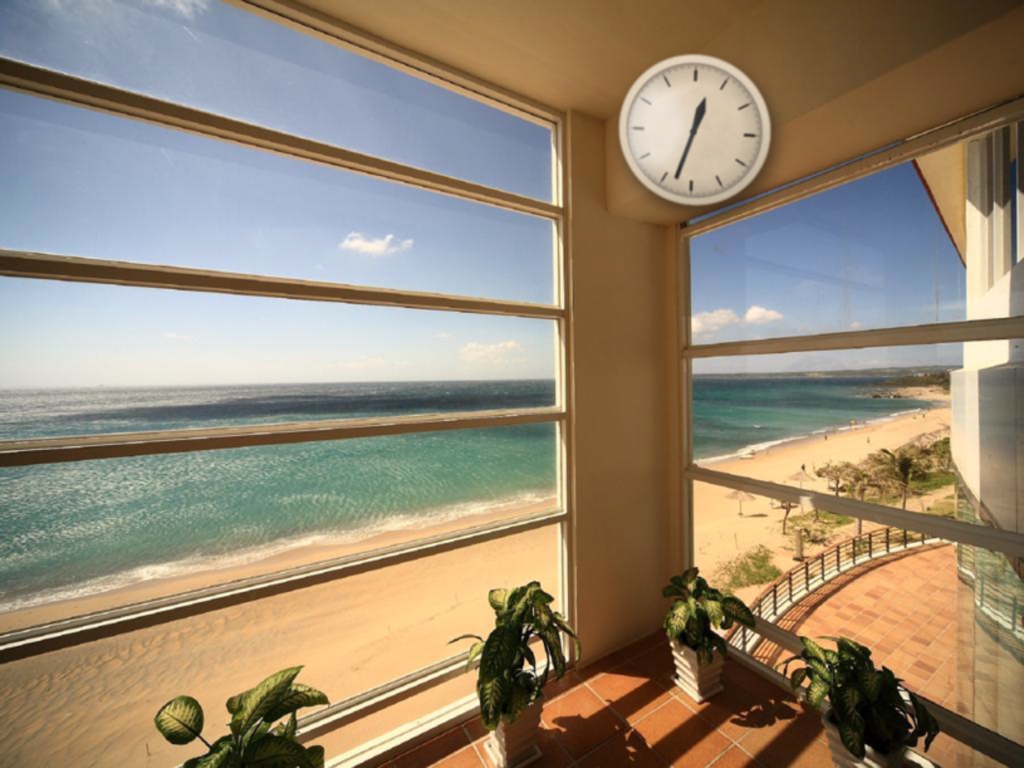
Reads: 12:33
